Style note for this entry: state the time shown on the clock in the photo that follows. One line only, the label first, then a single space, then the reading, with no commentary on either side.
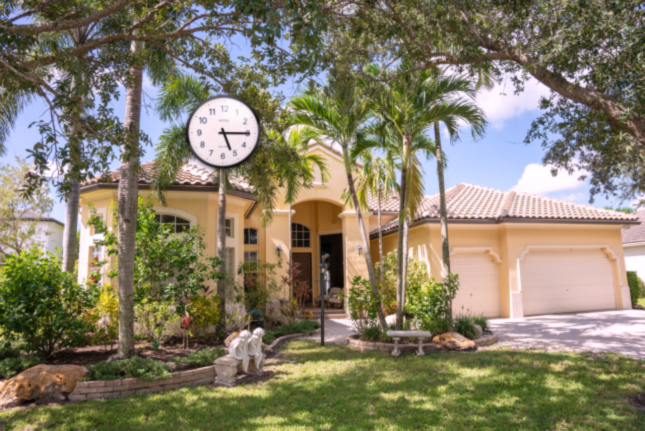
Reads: 5:15
